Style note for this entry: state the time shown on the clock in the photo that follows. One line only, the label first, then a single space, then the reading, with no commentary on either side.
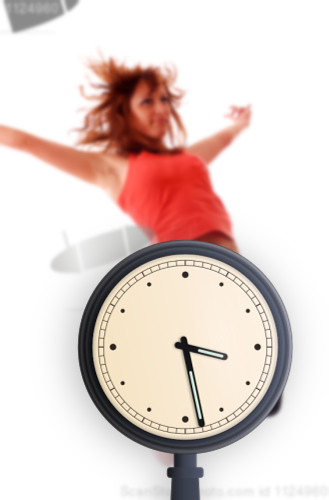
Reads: 3:28
